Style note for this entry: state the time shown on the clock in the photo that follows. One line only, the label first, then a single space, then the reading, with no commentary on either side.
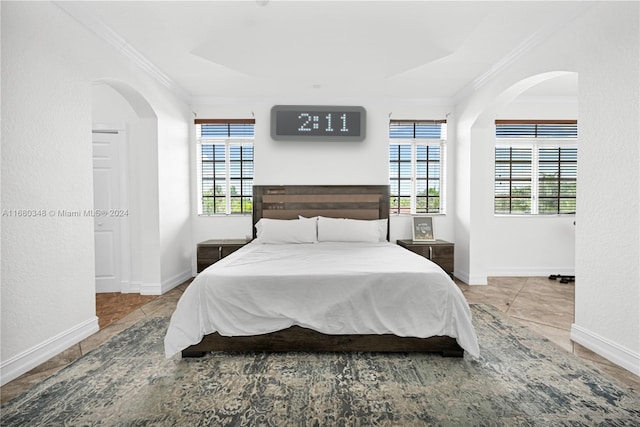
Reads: 2:11
